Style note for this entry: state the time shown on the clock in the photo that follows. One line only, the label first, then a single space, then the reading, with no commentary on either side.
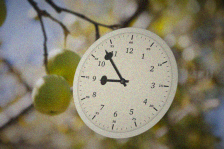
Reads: 8:53
